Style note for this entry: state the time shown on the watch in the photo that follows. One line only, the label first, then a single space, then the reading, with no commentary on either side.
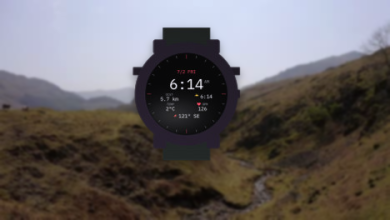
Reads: 6:14
